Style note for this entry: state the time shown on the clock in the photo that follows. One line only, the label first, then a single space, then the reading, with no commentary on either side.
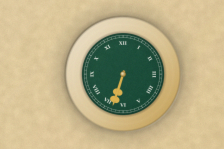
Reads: 6:33
